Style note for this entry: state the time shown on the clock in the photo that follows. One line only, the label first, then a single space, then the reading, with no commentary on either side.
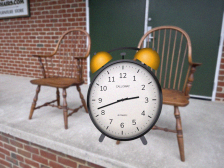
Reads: 2:42
